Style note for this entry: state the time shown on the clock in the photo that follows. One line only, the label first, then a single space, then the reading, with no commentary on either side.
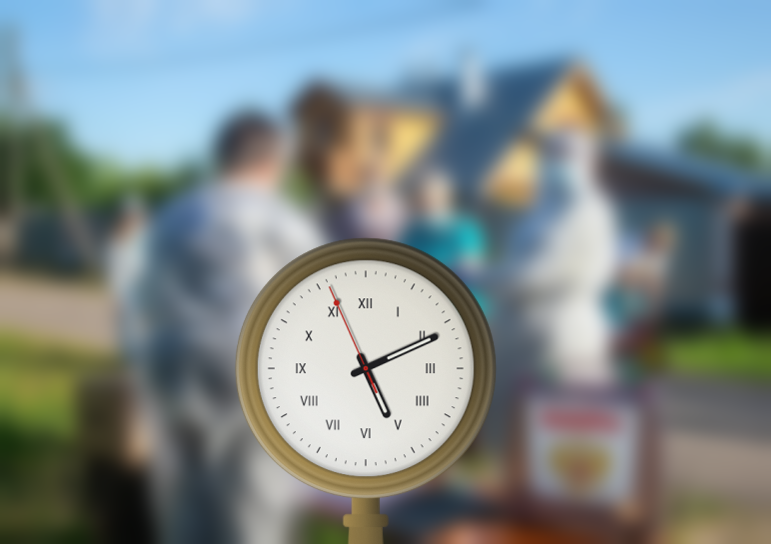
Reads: 5:10:56
